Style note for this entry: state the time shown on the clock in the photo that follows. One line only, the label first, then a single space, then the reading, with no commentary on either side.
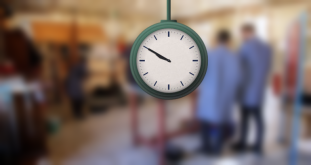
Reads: 9:50
